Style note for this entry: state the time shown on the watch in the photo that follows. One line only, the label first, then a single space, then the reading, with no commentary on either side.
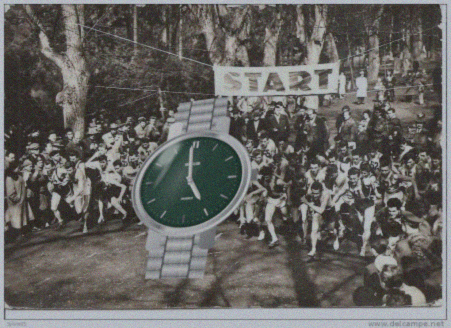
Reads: 4:59
